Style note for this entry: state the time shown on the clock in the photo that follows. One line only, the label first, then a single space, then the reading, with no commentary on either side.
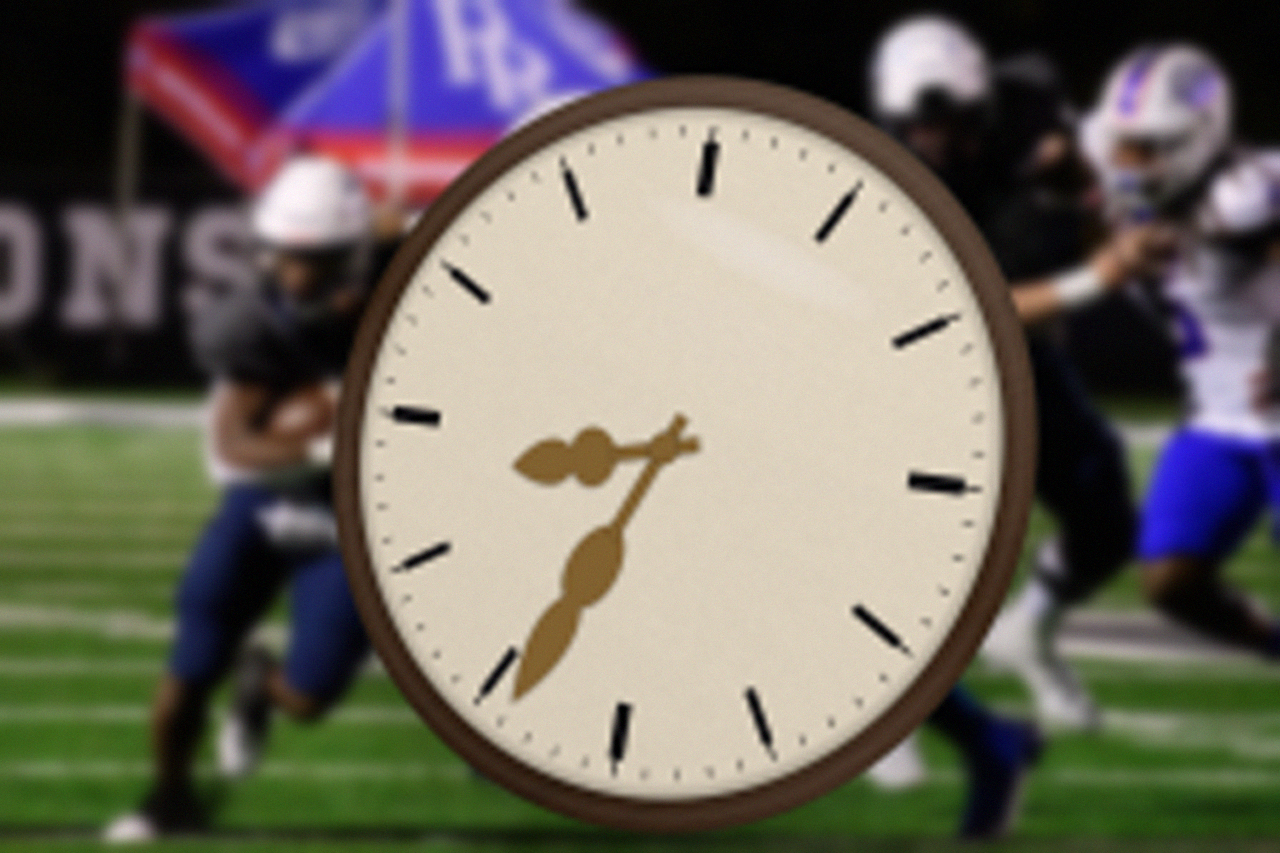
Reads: 8:34
